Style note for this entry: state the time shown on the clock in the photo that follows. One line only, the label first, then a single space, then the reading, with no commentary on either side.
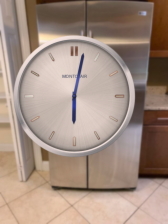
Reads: 6:02
